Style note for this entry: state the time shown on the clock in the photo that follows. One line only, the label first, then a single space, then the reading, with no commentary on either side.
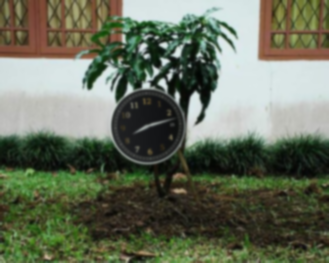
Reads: 8:13
